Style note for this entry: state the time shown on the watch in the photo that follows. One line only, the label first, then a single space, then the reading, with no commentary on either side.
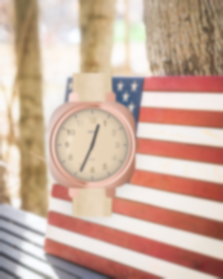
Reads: 12:34
